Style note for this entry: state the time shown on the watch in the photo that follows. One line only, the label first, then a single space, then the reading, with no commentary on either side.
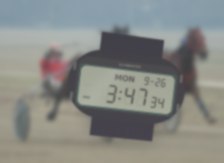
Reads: 3:47:34
